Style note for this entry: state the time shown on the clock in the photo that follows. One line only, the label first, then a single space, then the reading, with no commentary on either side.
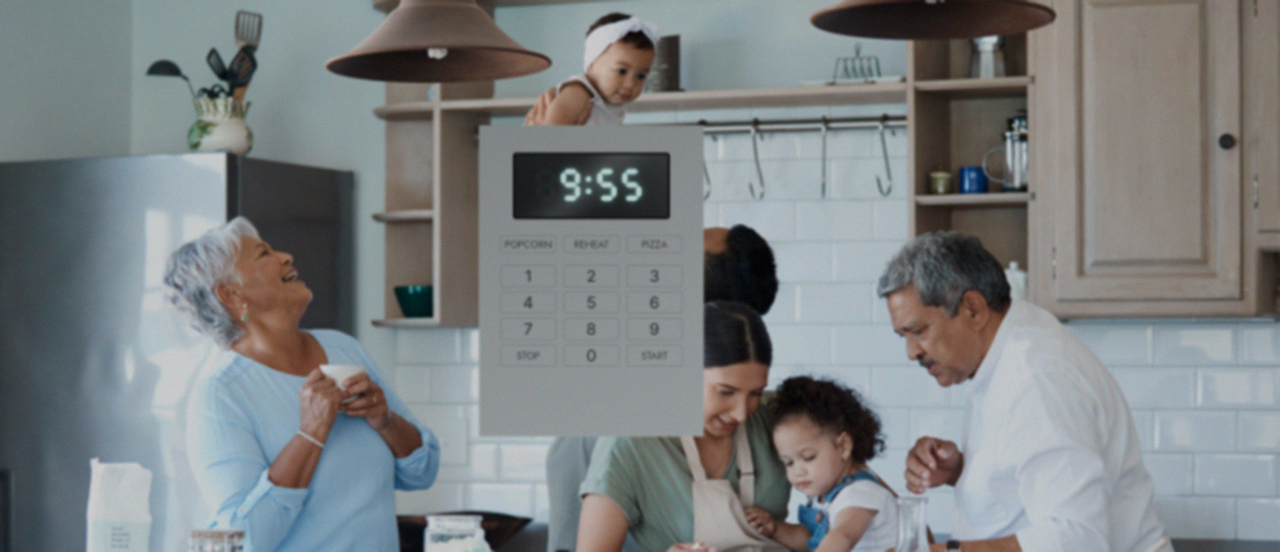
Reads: 9:55
